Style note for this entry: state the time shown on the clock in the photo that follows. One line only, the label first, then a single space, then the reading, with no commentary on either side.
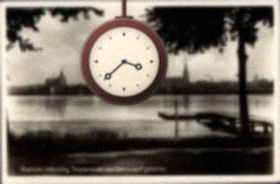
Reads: 3:38
